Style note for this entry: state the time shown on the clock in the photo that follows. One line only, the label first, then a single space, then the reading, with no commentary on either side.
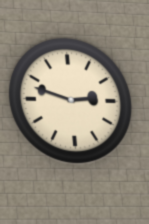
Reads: 2:48
